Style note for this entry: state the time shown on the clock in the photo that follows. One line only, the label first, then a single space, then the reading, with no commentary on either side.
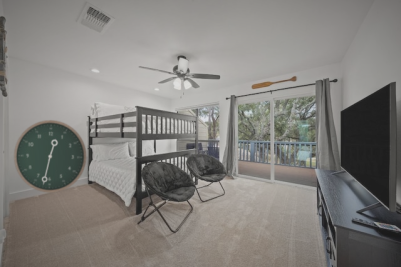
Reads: 12:32
